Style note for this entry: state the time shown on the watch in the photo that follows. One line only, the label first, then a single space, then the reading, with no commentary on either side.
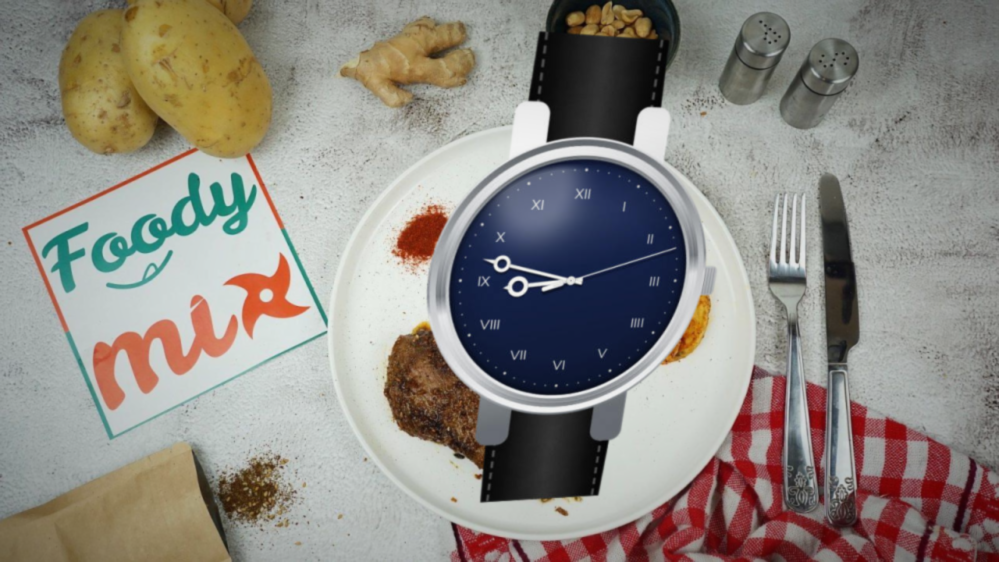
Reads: 8:47:12
